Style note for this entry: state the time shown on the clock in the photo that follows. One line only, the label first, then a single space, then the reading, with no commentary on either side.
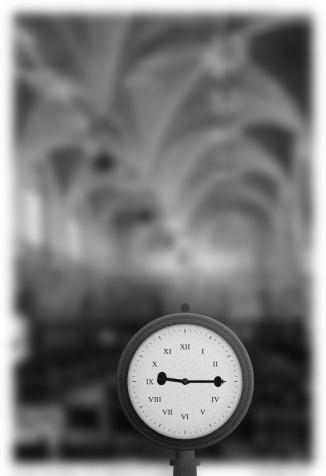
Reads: 9:15
